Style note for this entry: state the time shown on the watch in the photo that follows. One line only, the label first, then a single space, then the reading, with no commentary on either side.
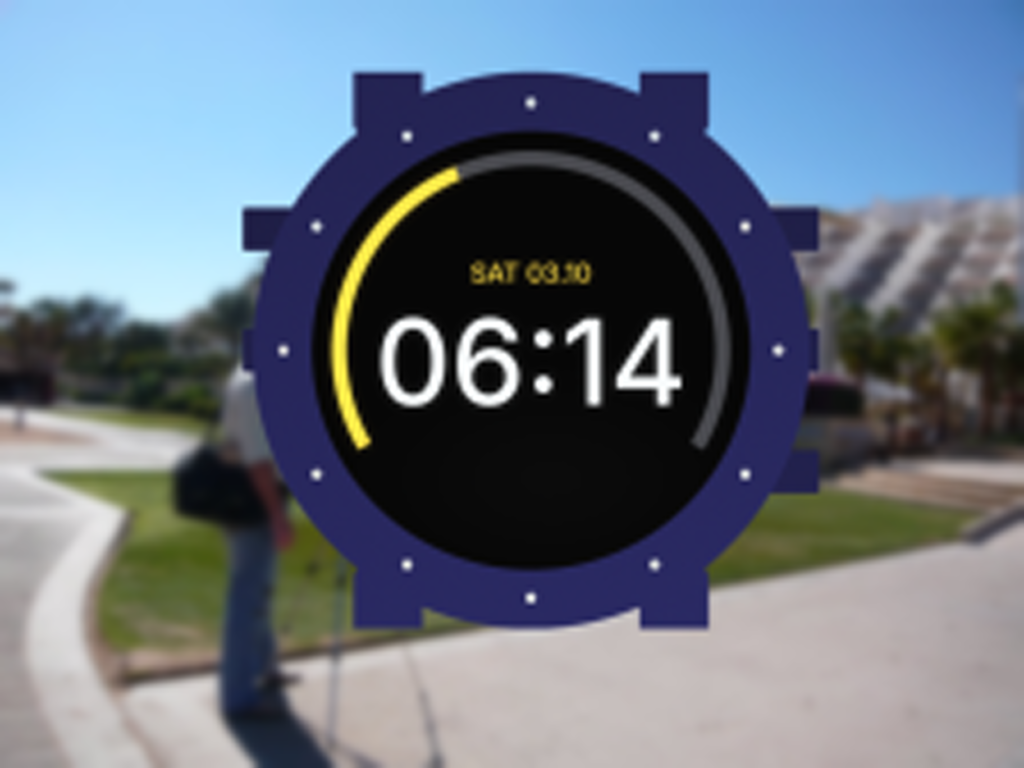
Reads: 6:14
